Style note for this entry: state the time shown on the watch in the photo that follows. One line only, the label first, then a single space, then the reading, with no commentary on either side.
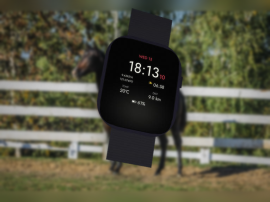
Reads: 18:13
